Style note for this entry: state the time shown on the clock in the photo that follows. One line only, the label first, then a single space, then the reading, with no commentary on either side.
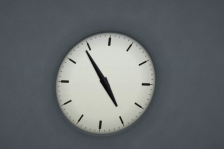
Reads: 4:54
